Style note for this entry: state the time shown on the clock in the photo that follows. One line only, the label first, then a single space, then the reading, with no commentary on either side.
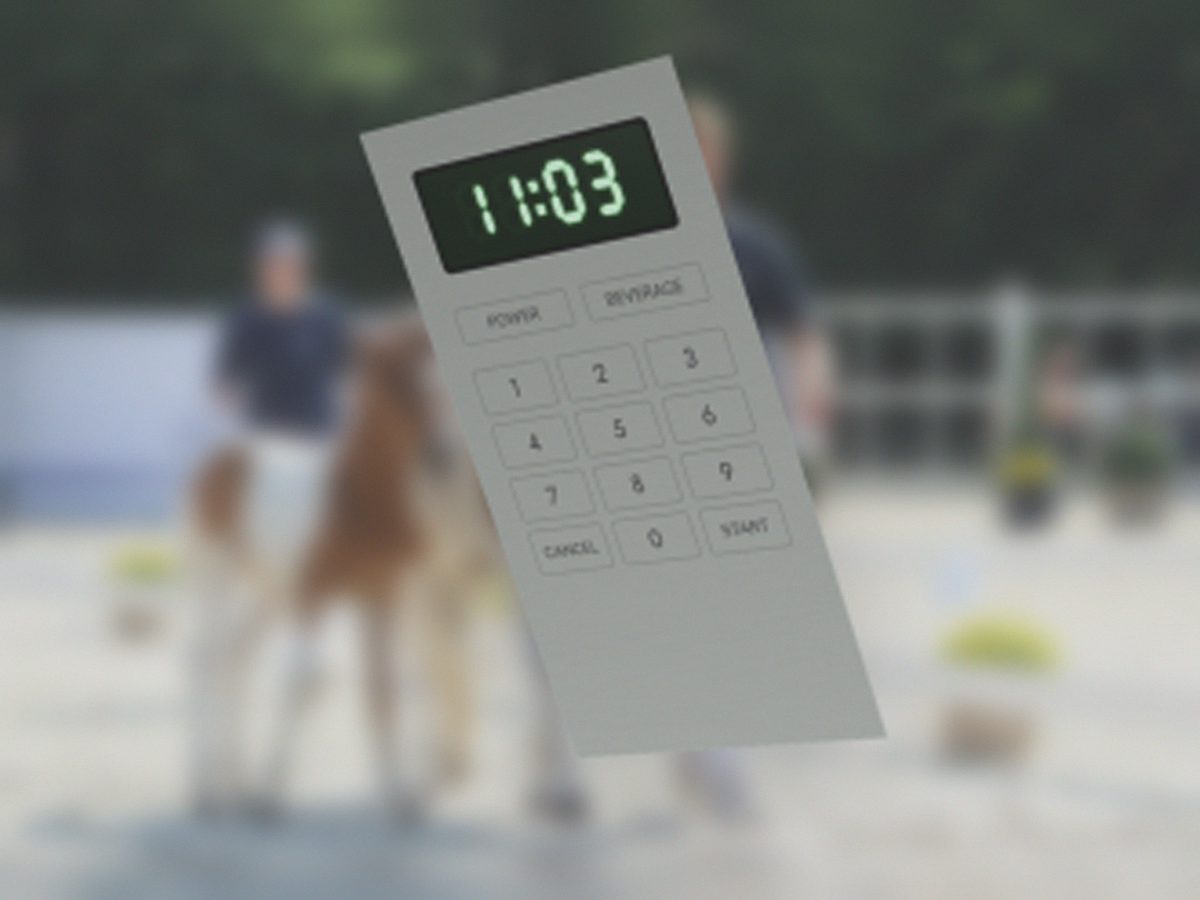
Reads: 11:03
